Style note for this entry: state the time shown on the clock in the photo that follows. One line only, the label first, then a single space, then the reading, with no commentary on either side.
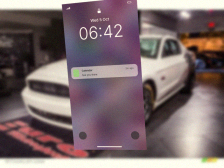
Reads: 6:42
